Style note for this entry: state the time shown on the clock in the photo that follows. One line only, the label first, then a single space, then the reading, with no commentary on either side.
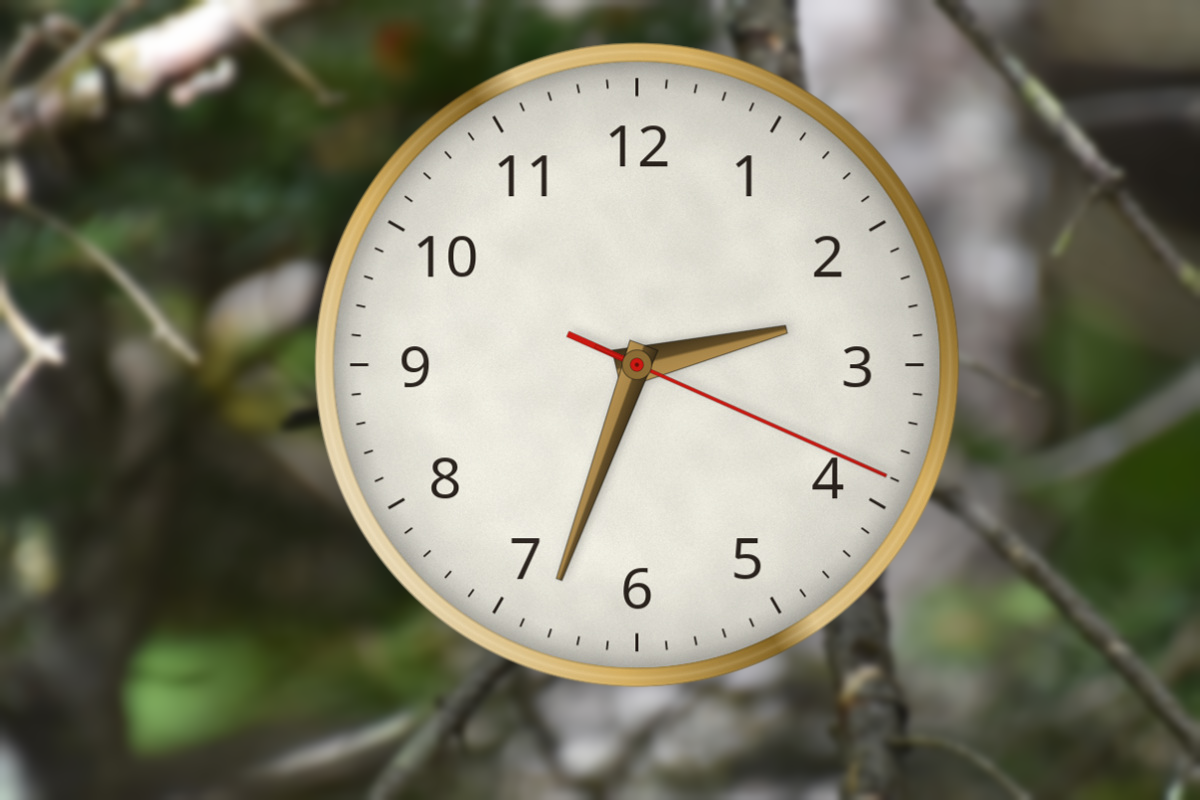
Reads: 2:33:19
